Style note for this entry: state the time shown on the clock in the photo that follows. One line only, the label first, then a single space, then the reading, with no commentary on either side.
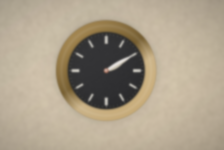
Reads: 2:10
